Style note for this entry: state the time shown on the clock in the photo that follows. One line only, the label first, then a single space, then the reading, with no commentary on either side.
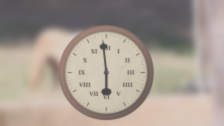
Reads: 5:59
